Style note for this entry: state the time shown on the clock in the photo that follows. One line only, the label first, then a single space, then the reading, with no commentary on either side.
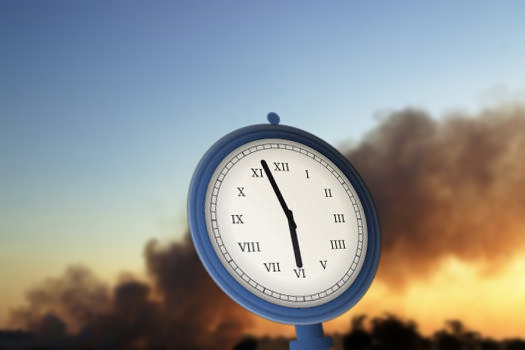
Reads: 5:57
